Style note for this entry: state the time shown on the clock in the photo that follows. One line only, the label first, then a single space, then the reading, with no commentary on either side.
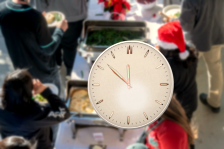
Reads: 11:52
